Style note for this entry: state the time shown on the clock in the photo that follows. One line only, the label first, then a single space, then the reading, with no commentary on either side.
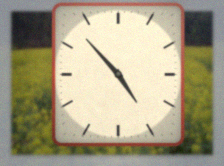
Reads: 4:53
